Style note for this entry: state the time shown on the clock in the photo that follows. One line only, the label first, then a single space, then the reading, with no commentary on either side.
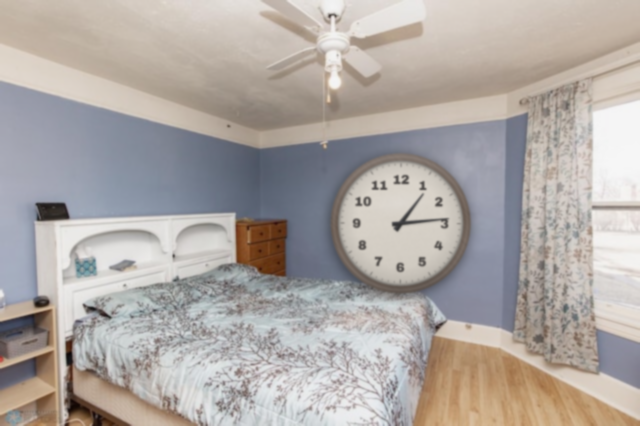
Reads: 1:14
